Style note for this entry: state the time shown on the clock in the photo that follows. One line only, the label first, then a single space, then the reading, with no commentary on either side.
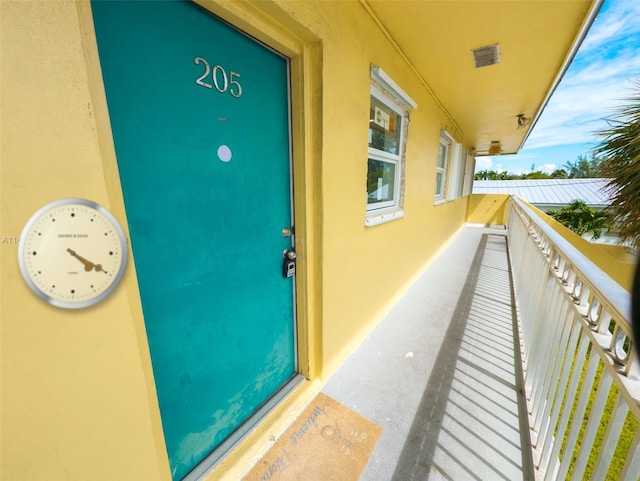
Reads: 4:20
